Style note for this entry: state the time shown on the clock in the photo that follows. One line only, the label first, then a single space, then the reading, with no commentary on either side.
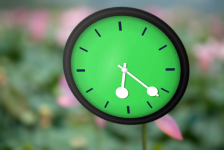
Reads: 6:22
